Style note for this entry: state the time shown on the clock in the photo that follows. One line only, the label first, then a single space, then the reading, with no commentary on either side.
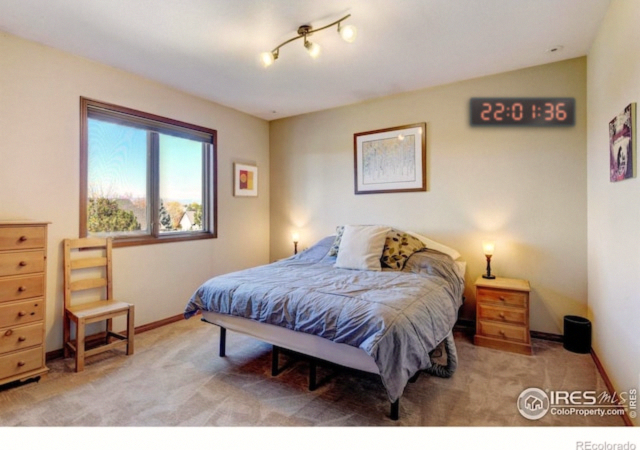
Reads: 22:01:36
